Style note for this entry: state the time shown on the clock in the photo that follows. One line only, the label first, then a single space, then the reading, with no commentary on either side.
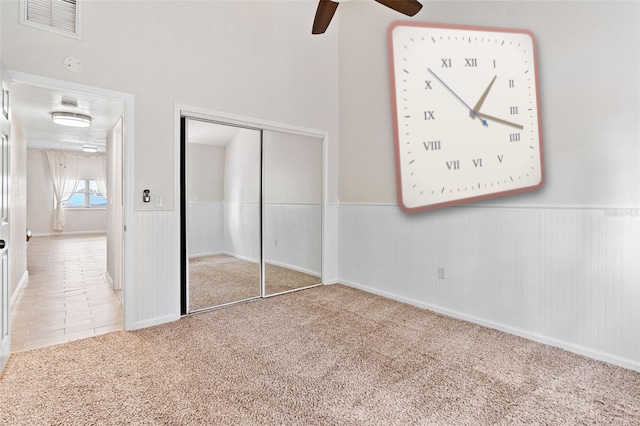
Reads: 1:17:52
